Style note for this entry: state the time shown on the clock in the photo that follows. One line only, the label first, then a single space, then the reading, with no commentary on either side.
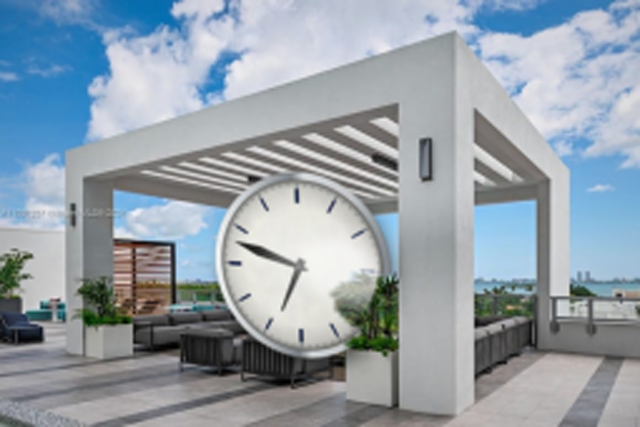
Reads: 6:48
